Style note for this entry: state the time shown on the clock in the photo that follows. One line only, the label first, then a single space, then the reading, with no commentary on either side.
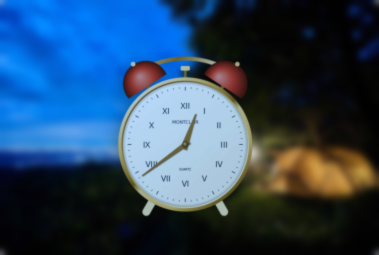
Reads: 12:39
